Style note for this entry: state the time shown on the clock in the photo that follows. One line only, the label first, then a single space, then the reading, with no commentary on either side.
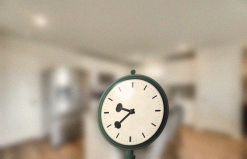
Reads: 9:38
